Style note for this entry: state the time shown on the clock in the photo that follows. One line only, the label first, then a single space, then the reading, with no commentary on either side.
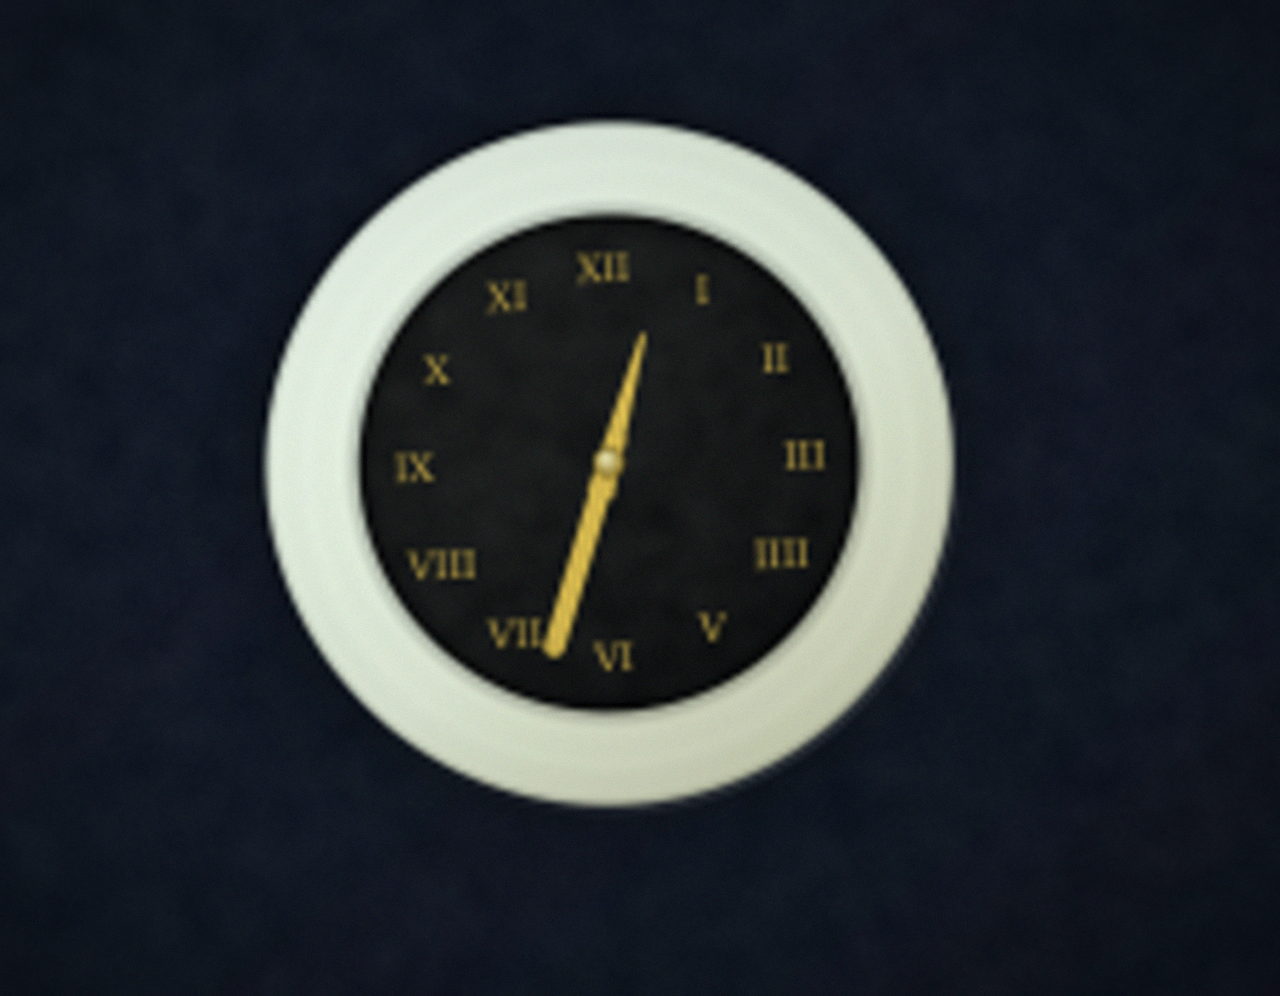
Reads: 12:33
